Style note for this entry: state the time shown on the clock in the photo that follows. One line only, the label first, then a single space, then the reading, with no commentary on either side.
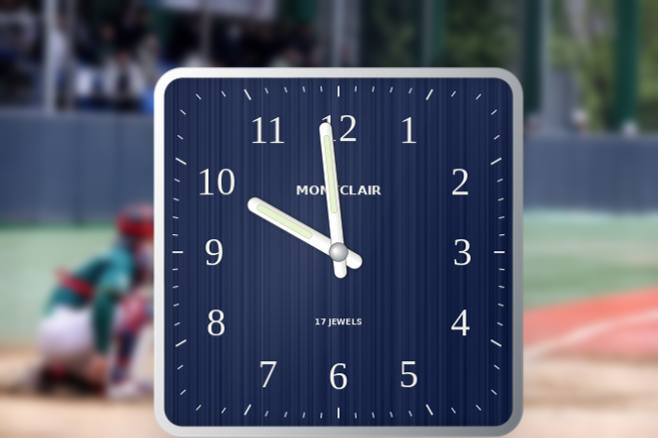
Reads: 9:59
